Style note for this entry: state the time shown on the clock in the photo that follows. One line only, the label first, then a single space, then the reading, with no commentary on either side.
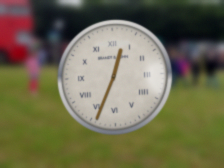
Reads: 12:34
